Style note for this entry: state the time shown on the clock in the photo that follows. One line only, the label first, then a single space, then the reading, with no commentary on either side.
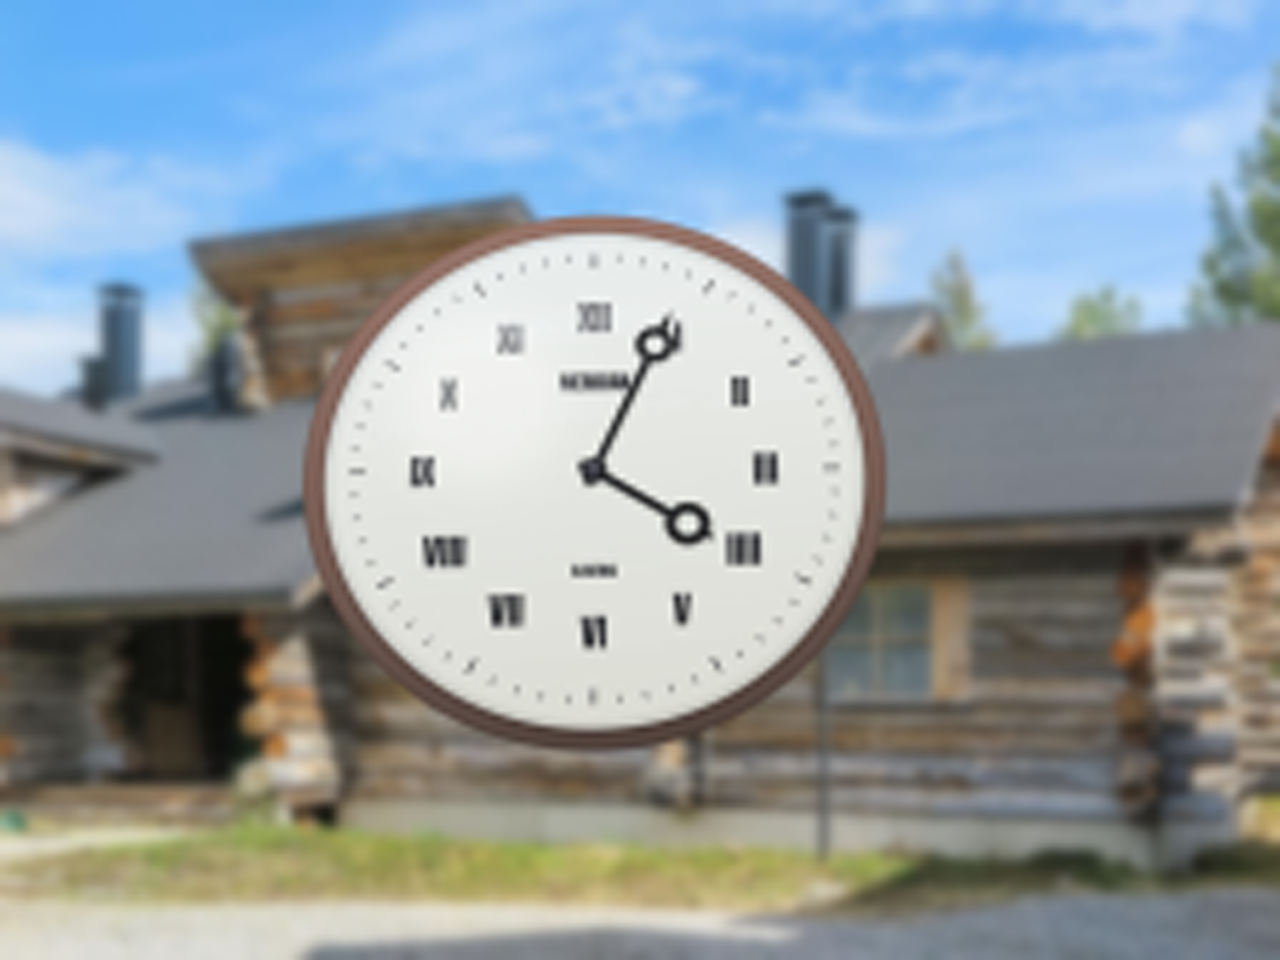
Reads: 4:04
